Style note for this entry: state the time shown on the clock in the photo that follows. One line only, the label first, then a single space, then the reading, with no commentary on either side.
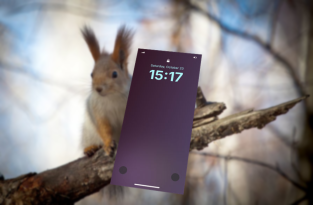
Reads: 15:17
